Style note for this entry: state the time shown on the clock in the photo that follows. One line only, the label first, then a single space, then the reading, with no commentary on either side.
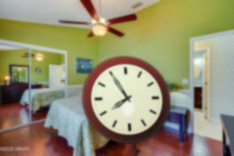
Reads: 7:55
